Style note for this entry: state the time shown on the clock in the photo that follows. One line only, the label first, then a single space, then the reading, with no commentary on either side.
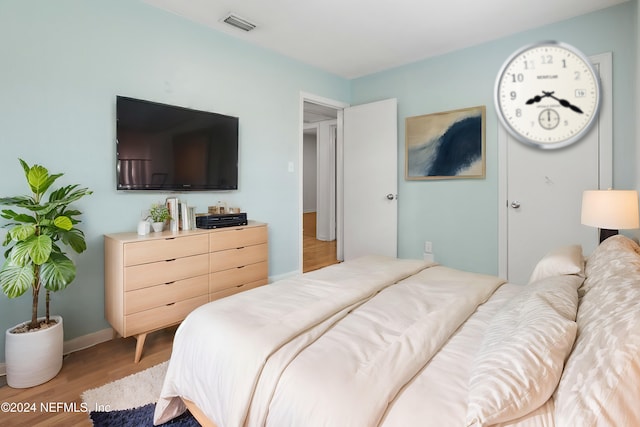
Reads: 8:20
